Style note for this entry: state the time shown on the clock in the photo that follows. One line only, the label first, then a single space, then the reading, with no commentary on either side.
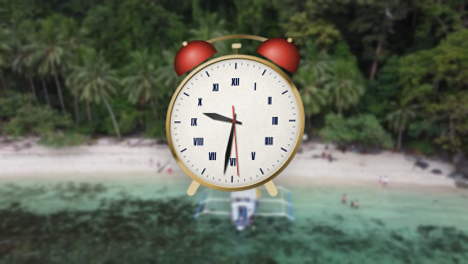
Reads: 9:31:29
